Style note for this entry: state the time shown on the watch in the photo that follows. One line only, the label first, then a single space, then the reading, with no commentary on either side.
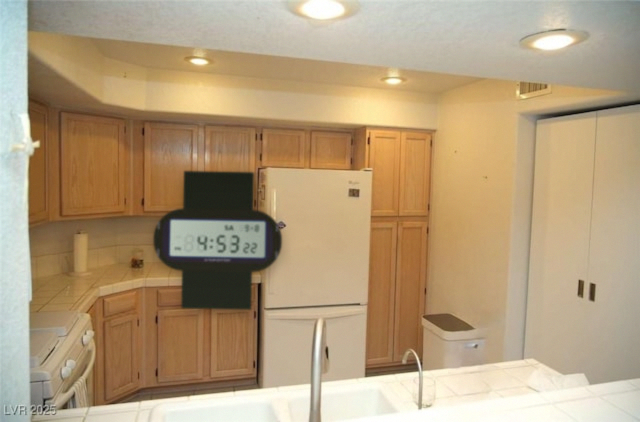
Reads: 4:53
